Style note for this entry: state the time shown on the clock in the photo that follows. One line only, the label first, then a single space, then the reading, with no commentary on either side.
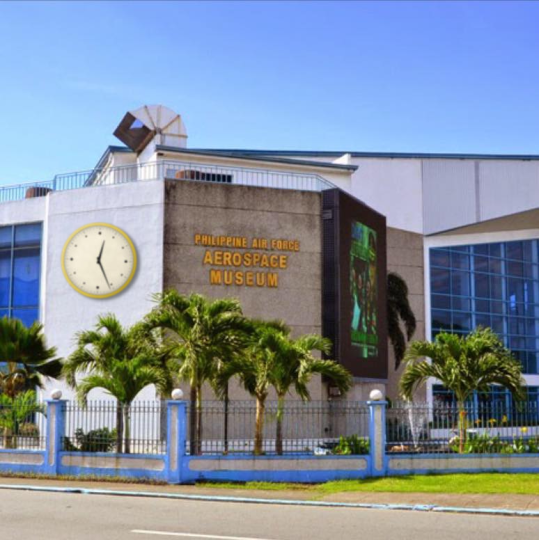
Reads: 12:26
